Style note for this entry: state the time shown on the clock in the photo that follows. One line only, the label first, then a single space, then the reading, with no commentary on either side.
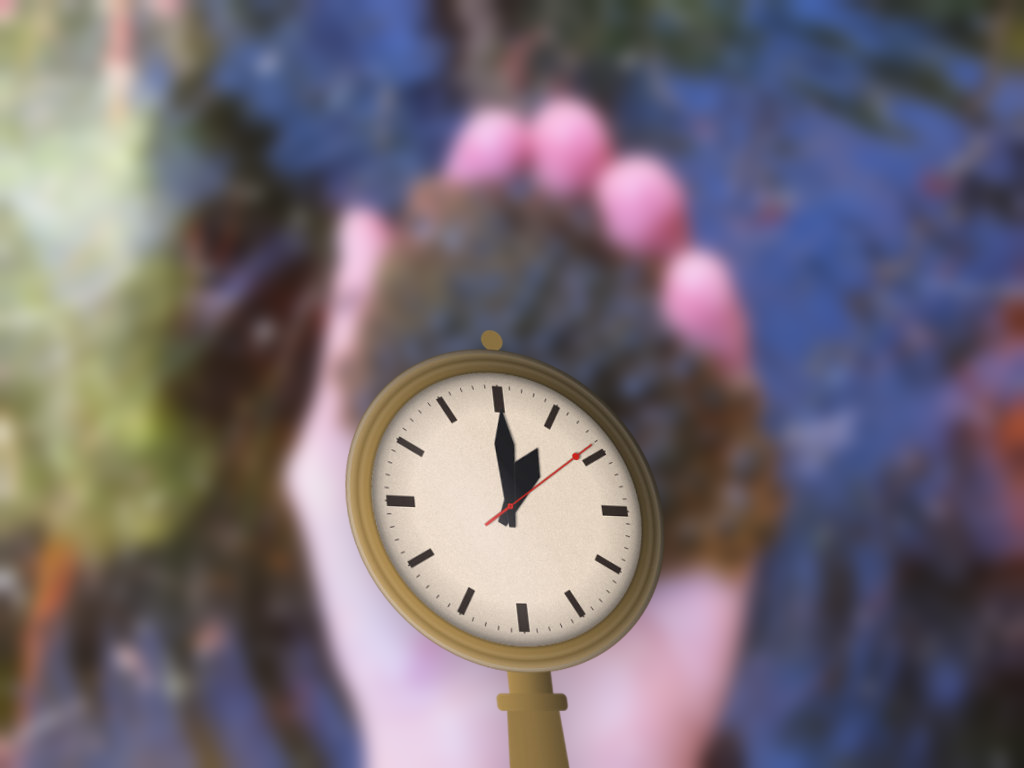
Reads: 1:00:09
